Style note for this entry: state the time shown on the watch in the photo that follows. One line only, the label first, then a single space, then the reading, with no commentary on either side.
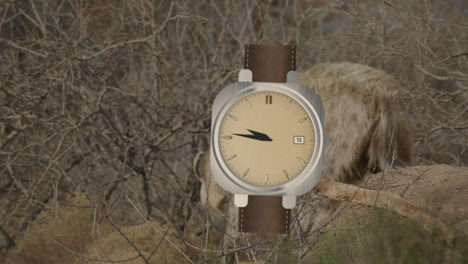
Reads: 9:46
